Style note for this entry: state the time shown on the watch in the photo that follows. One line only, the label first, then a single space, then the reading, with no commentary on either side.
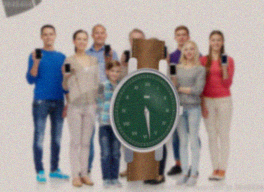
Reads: 5:28
